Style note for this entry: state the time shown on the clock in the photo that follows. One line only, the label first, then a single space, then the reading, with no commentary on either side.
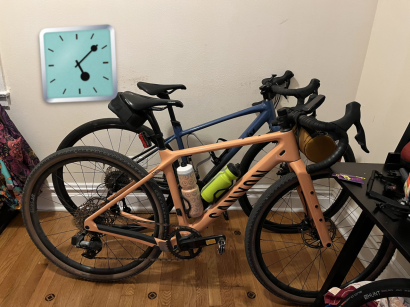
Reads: 5:08
